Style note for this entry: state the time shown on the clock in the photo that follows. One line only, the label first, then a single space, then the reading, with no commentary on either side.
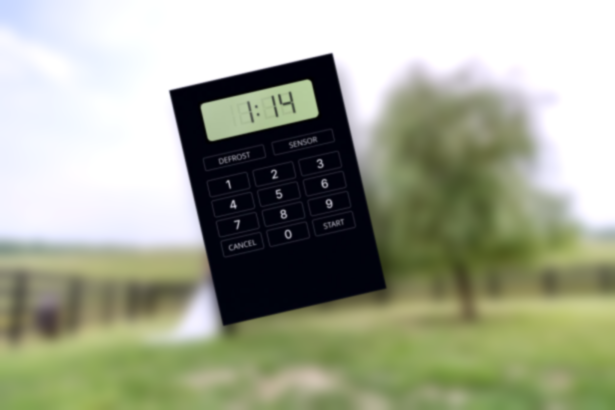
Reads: 1:14
